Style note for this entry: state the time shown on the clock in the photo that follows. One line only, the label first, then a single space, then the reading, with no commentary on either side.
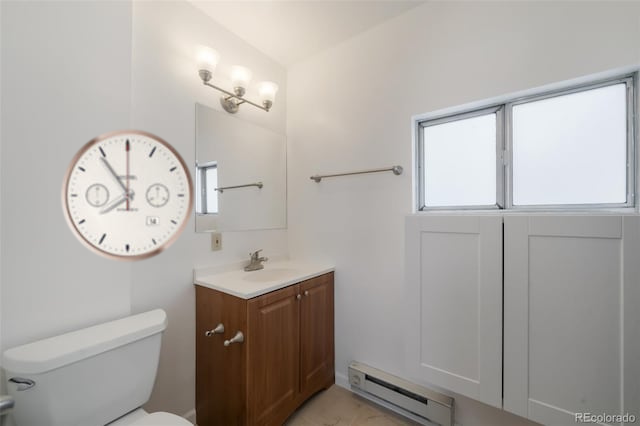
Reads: 7:54
